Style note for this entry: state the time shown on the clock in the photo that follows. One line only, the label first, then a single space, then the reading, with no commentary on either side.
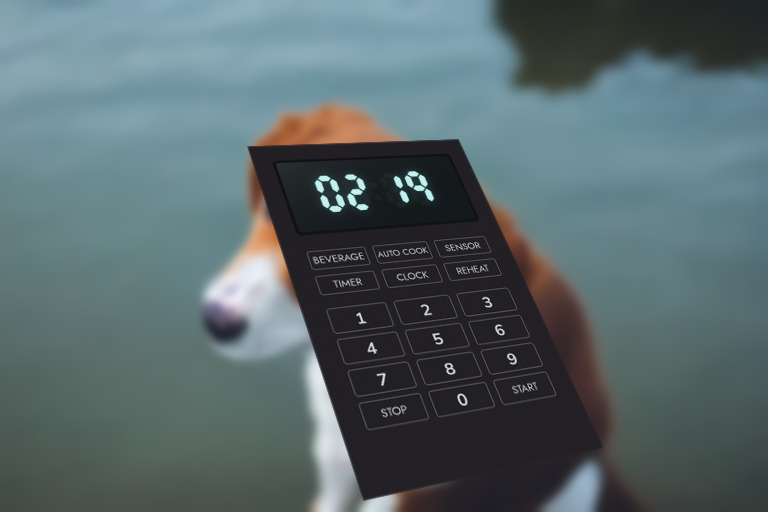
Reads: 2:19
